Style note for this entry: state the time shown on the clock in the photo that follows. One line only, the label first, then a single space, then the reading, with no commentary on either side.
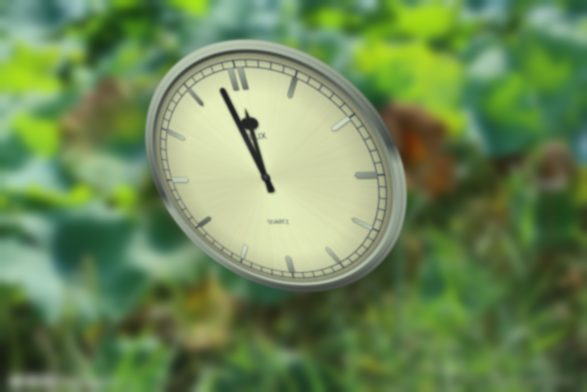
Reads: 11:58
